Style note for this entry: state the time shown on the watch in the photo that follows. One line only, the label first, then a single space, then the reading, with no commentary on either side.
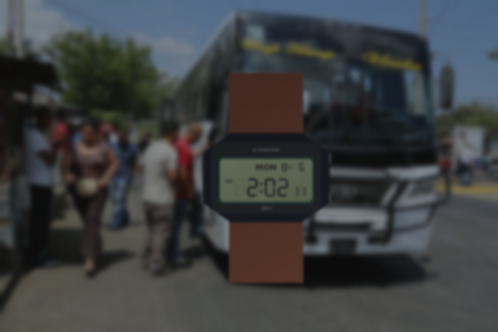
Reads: 2:02
